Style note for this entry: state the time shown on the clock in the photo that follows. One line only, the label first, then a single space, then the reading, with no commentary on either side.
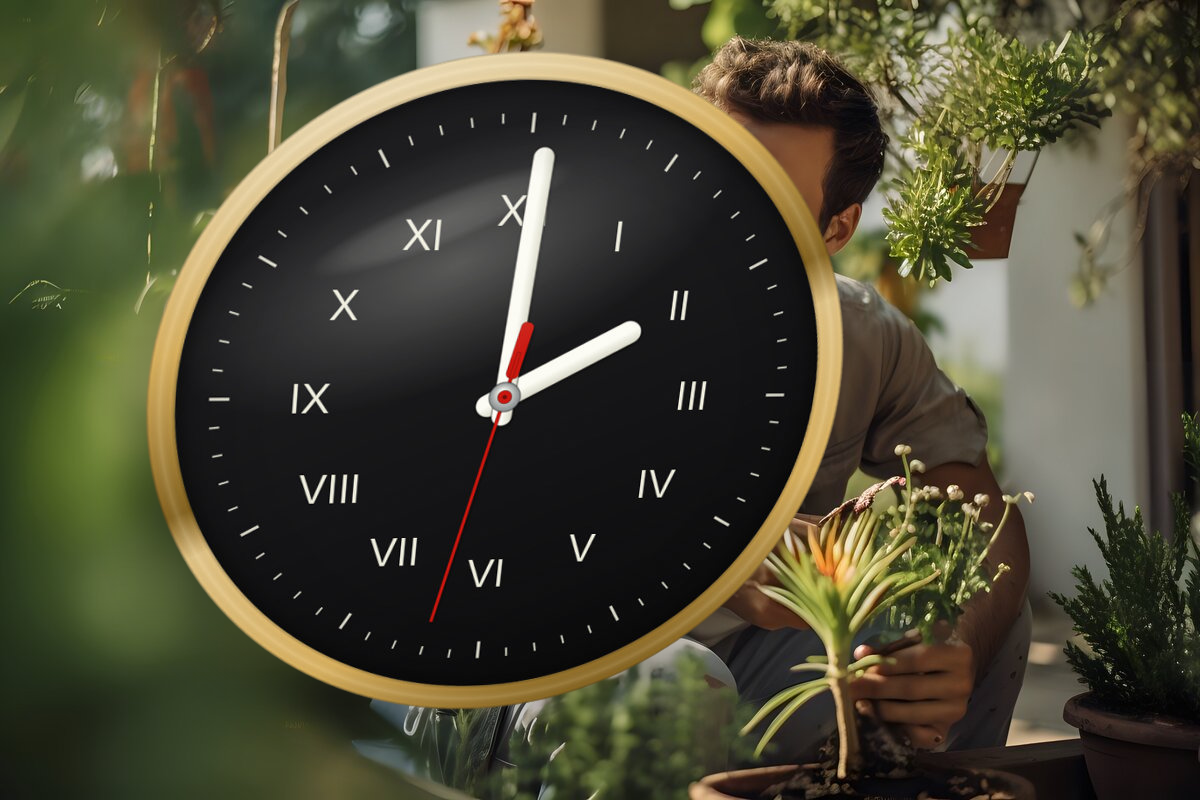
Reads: 2:00:32
